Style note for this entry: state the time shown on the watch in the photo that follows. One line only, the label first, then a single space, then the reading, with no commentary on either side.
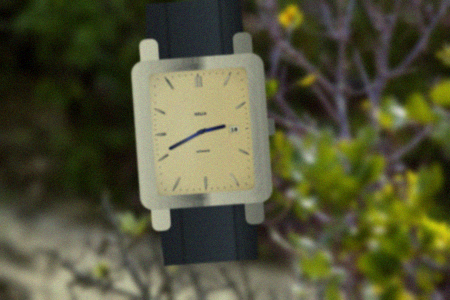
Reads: 2:41
